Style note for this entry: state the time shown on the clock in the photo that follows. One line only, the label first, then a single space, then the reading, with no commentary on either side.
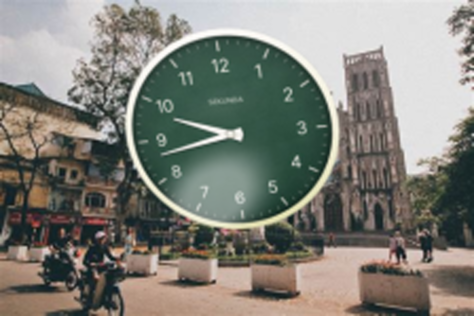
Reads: 9:43
